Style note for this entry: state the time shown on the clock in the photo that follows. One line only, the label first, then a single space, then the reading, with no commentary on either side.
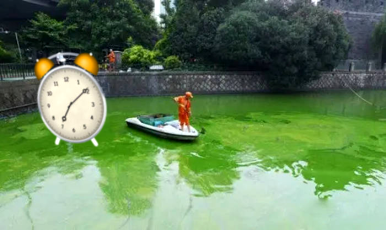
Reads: 7:09
